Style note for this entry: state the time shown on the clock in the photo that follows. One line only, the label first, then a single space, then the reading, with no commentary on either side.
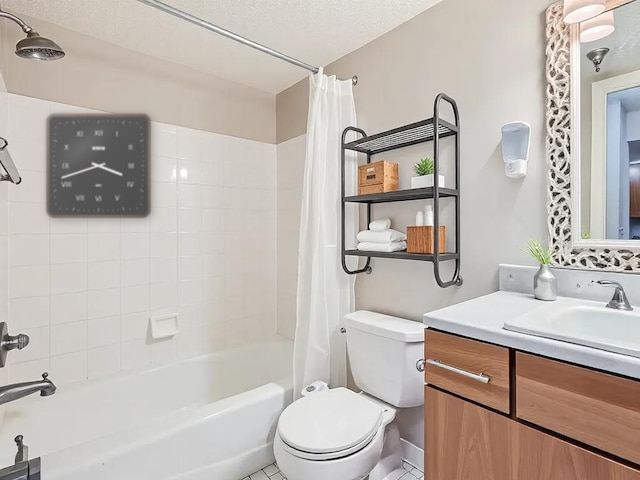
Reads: 3:42
